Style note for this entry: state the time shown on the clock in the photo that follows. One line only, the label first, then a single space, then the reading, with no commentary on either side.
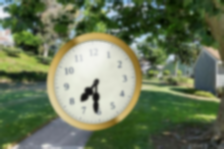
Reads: 7:31
